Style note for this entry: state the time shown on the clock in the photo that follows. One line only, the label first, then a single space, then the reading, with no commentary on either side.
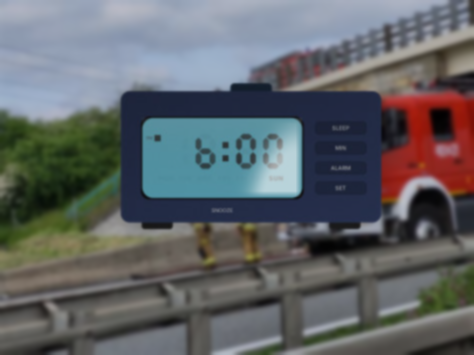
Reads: 6:00
